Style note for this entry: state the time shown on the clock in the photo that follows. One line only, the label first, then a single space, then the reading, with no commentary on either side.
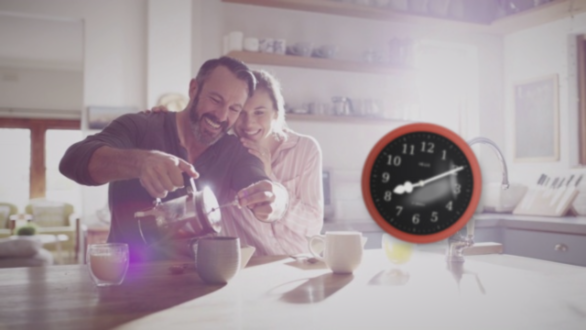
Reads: 8:10
